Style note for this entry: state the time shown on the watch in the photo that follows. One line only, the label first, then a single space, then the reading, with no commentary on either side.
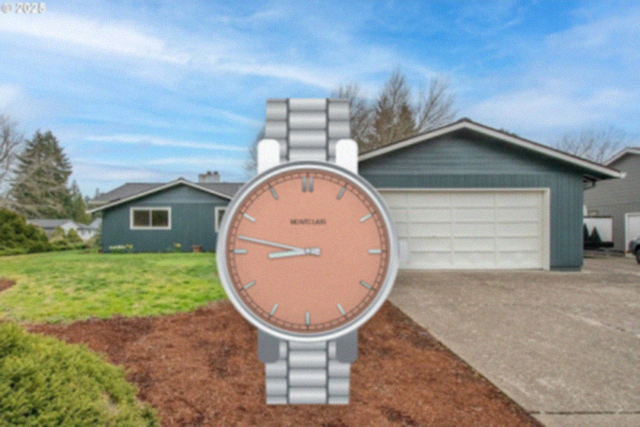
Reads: 8:47
